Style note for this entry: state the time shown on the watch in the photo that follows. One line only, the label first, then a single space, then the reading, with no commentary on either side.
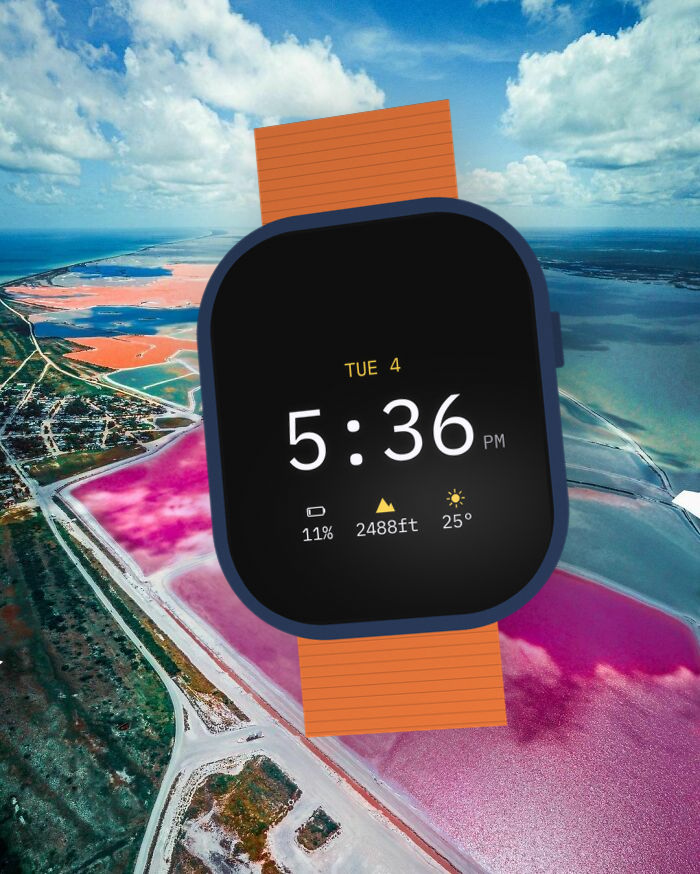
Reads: 5:36
